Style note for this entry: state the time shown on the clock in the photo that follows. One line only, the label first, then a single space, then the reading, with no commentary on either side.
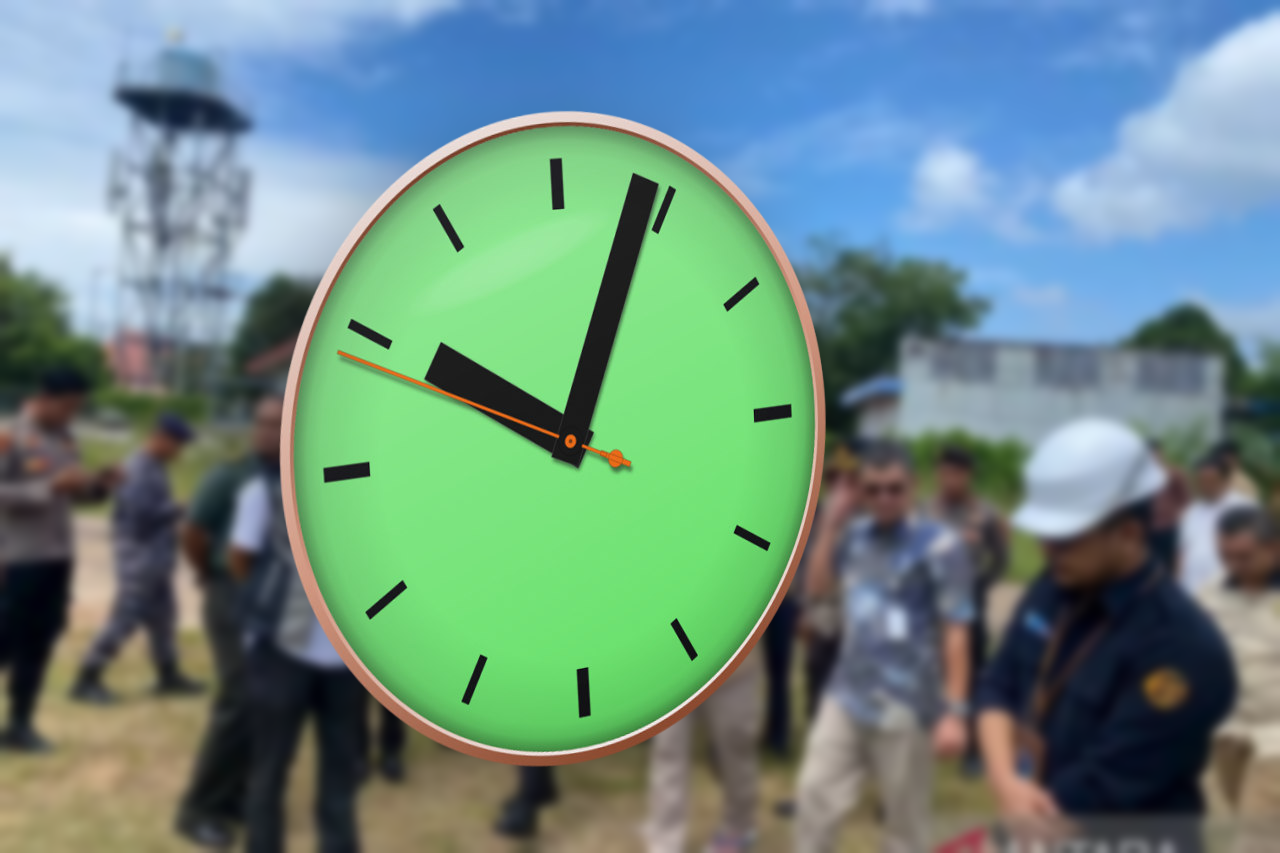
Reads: 10:03:49
